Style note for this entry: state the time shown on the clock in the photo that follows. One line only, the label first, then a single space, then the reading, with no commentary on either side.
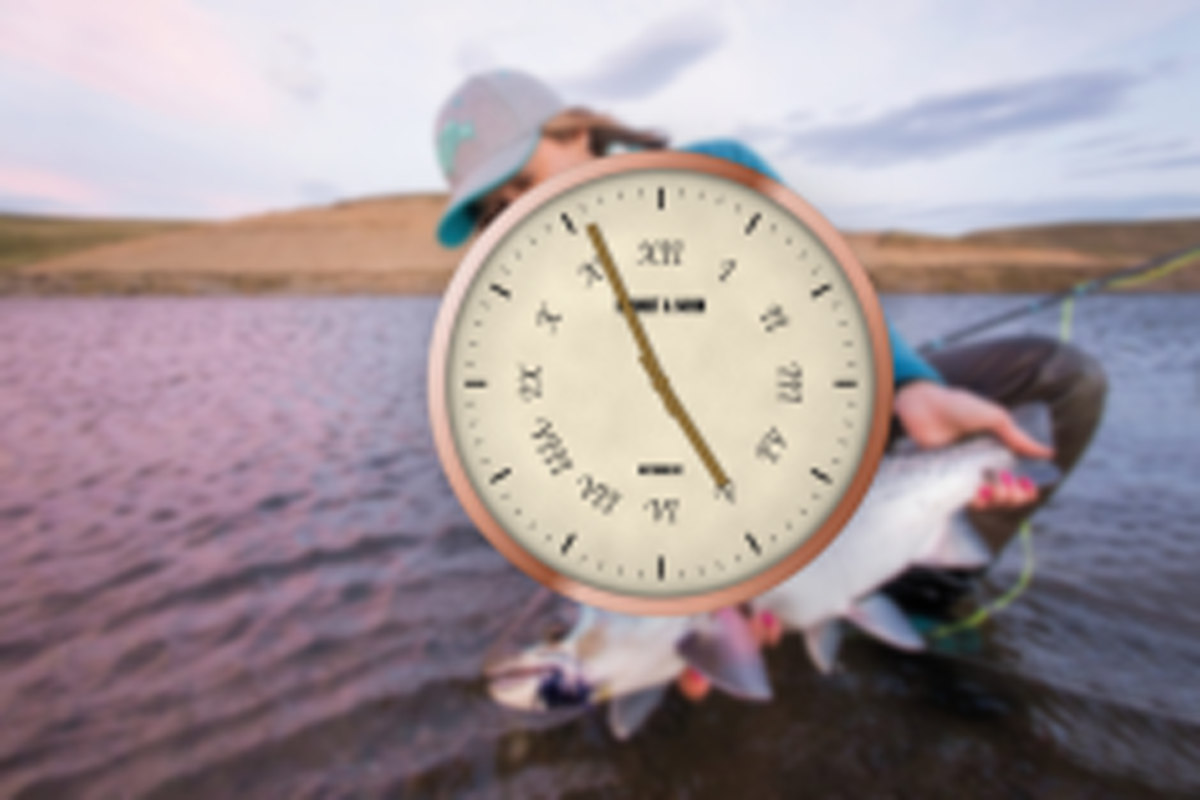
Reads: 4:56
